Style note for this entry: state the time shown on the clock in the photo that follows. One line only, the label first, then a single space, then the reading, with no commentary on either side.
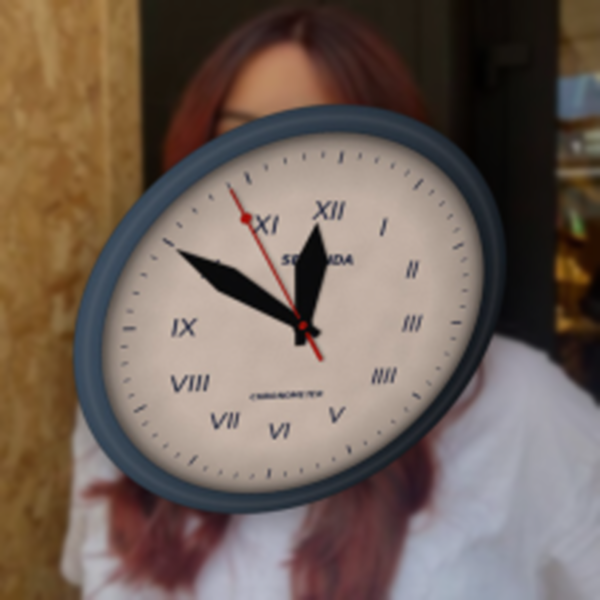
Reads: 11:49:54
